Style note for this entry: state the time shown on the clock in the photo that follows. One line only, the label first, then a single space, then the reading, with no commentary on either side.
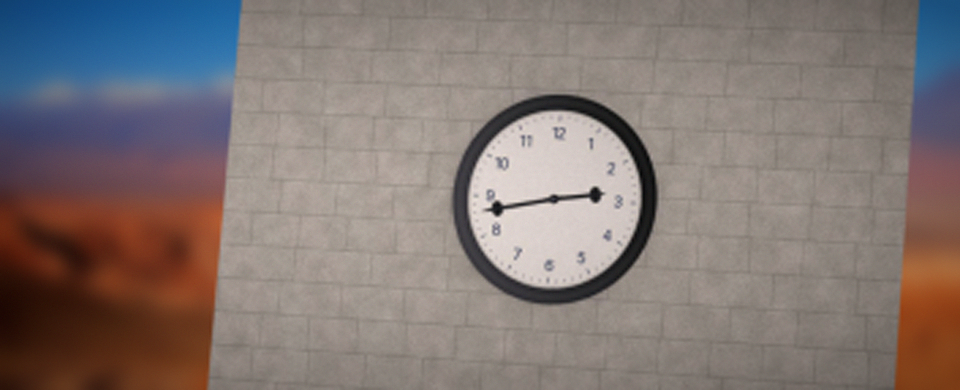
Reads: 2:43
